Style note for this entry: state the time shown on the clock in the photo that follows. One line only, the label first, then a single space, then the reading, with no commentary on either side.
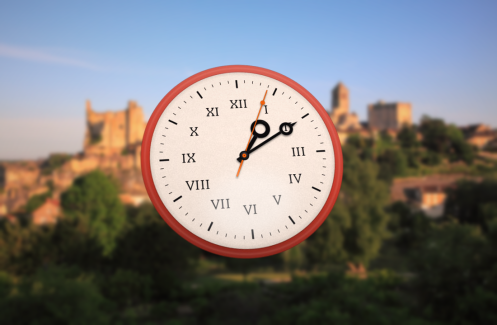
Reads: 1:10:04
